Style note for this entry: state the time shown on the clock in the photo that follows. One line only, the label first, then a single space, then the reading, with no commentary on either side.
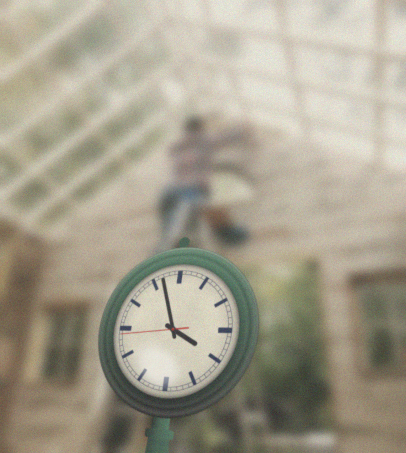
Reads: 3:56:44
